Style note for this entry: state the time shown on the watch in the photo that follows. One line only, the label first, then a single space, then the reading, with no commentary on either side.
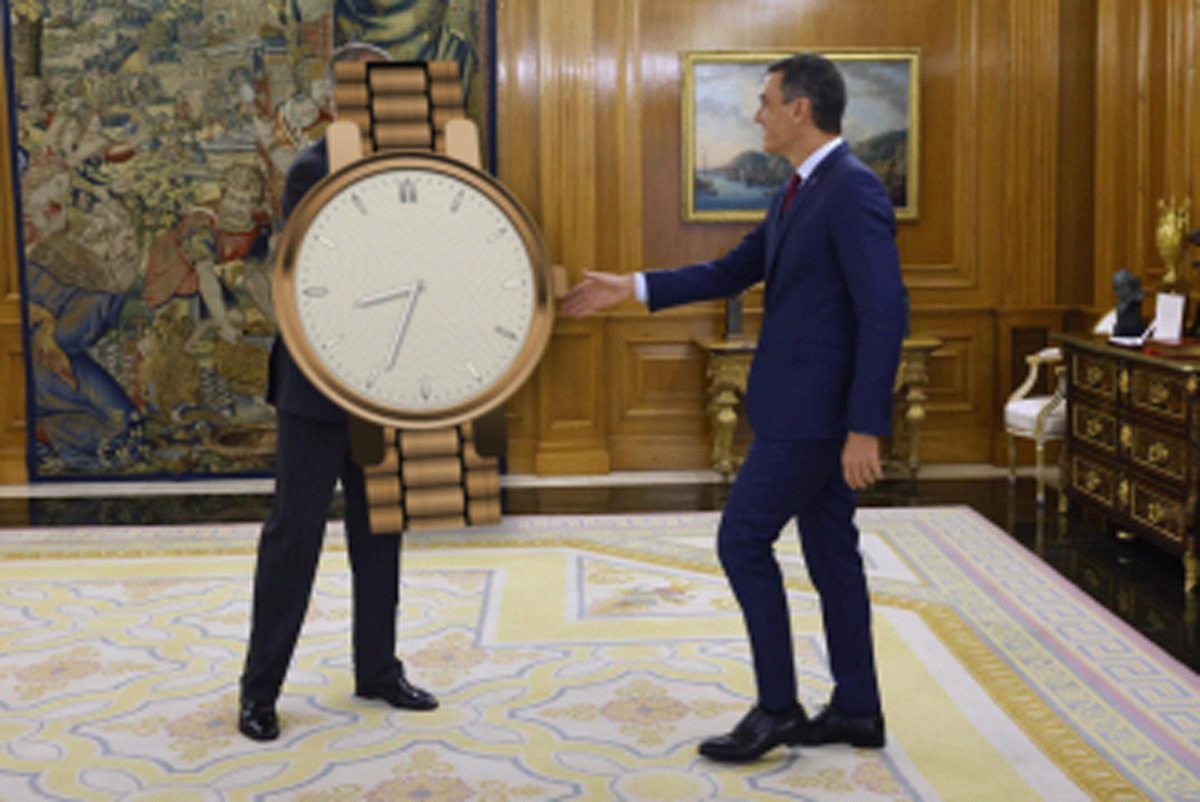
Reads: 8:34
